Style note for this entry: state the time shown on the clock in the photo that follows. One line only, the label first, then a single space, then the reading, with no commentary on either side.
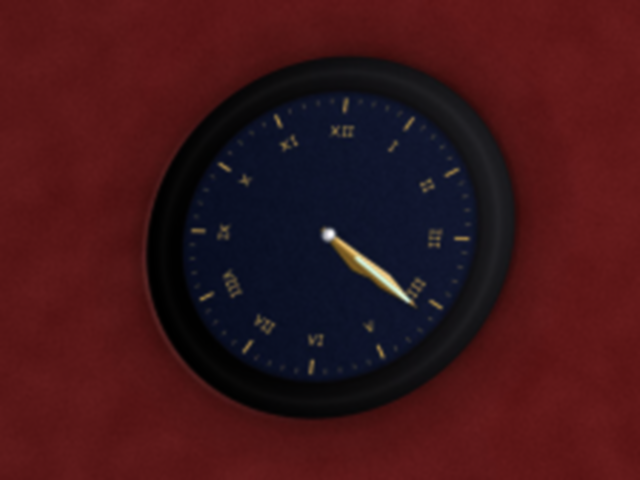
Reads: 4:21
